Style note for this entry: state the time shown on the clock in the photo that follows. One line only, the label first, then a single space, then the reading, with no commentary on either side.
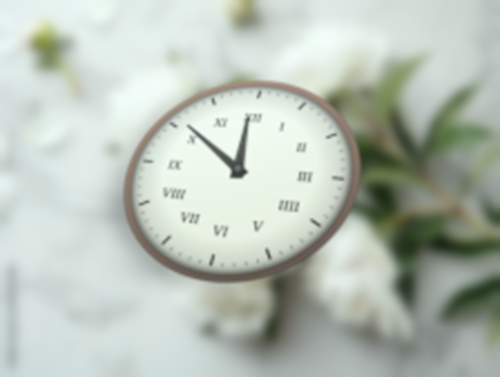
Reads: 11:51
